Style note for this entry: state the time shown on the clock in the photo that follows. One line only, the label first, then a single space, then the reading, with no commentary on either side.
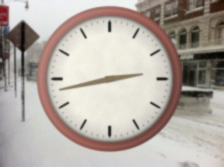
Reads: 2:43
